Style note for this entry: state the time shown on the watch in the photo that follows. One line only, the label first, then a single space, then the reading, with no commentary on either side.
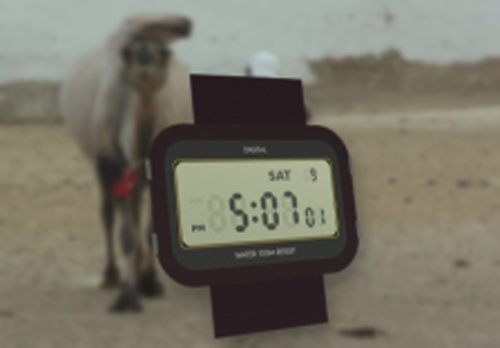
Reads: 5:07:01
